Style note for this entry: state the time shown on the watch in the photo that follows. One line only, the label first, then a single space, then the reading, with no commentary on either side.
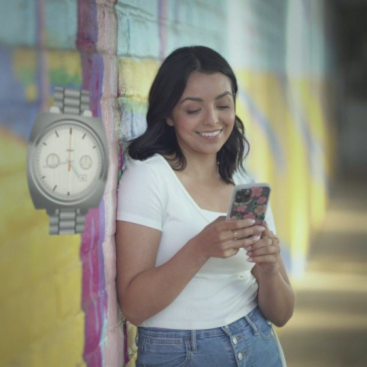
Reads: 4:43
